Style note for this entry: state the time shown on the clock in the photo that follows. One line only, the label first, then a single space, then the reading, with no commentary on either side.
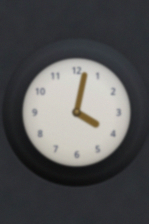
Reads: 4:02
